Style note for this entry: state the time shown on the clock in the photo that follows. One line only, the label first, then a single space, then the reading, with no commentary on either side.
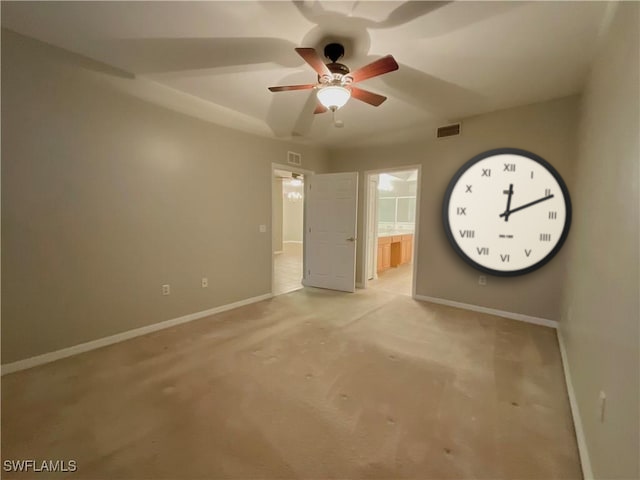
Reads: 12:11
